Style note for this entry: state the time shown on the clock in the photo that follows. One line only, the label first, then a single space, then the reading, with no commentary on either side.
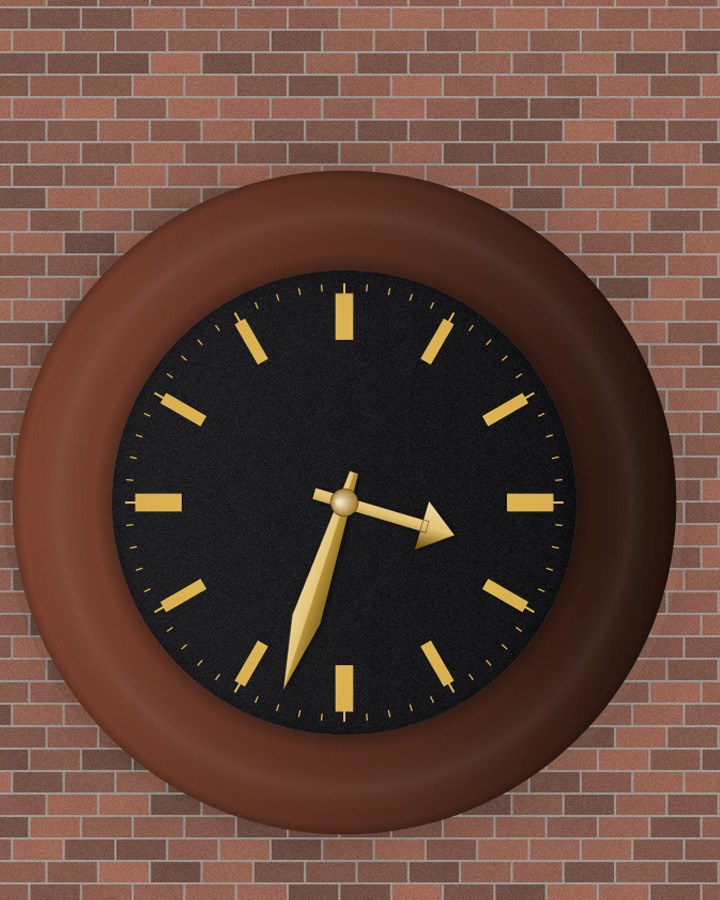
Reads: 3:33
